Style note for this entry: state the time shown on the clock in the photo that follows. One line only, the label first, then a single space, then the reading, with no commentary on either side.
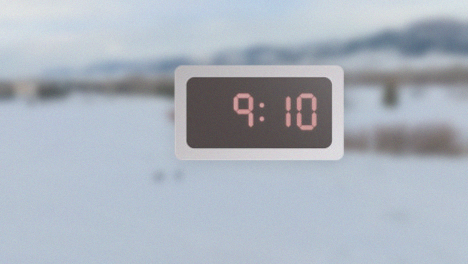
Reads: 9:10
